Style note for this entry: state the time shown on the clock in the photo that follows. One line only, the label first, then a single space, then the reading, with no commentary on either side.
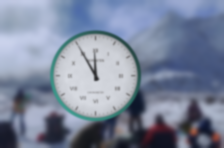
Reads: 11:55
